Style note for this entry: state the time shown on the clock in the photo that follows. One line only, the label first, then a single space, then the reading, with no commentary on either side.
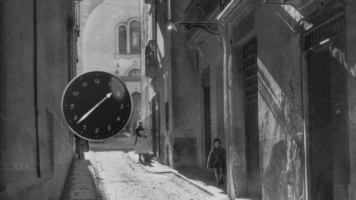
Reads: 1:38
